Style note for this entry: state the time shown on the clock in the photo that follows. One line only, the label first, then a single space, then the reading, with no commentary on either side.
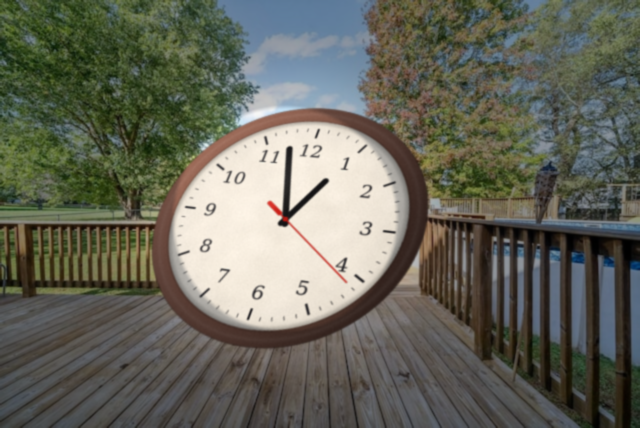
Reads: 12:57:21
